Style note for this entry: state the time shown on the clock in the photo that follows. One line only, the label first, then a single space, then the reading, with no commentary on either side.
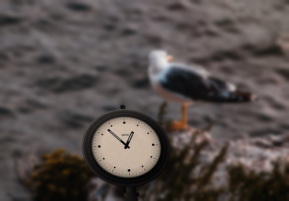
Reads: 12:53
